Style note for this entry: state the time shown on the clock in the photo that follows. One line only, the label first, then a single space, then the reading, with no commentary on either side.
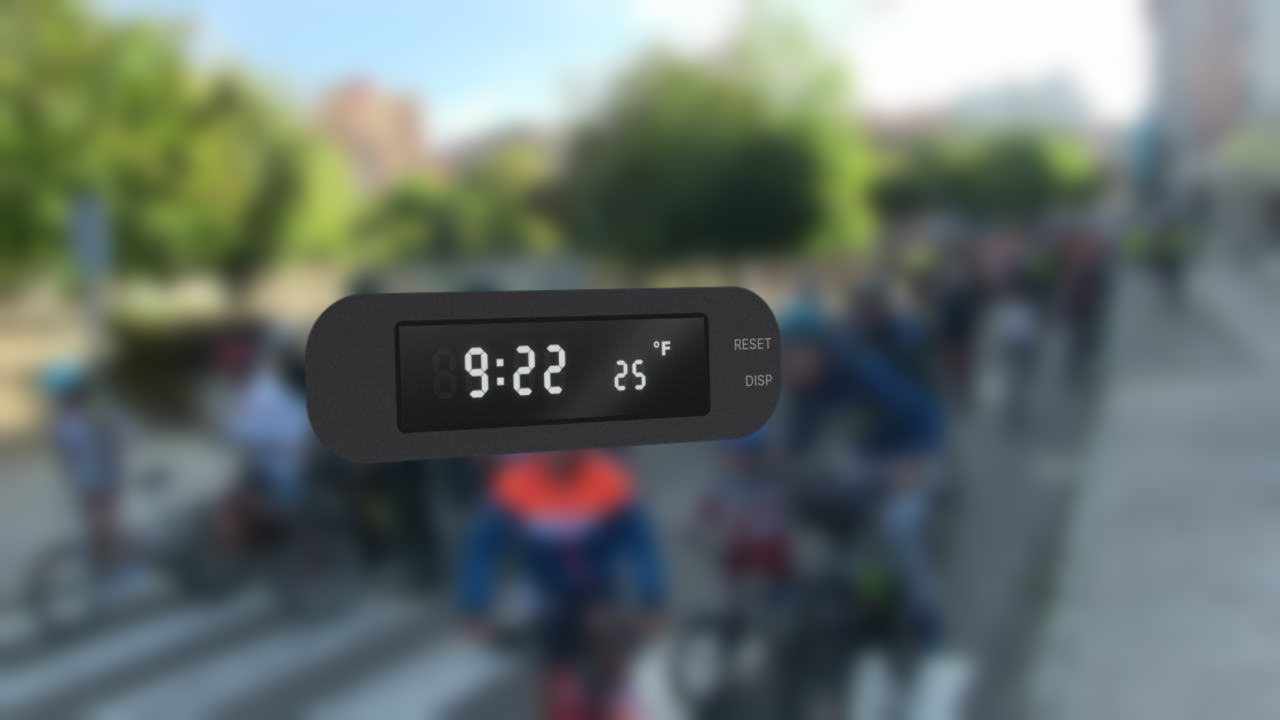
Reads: 9:22
